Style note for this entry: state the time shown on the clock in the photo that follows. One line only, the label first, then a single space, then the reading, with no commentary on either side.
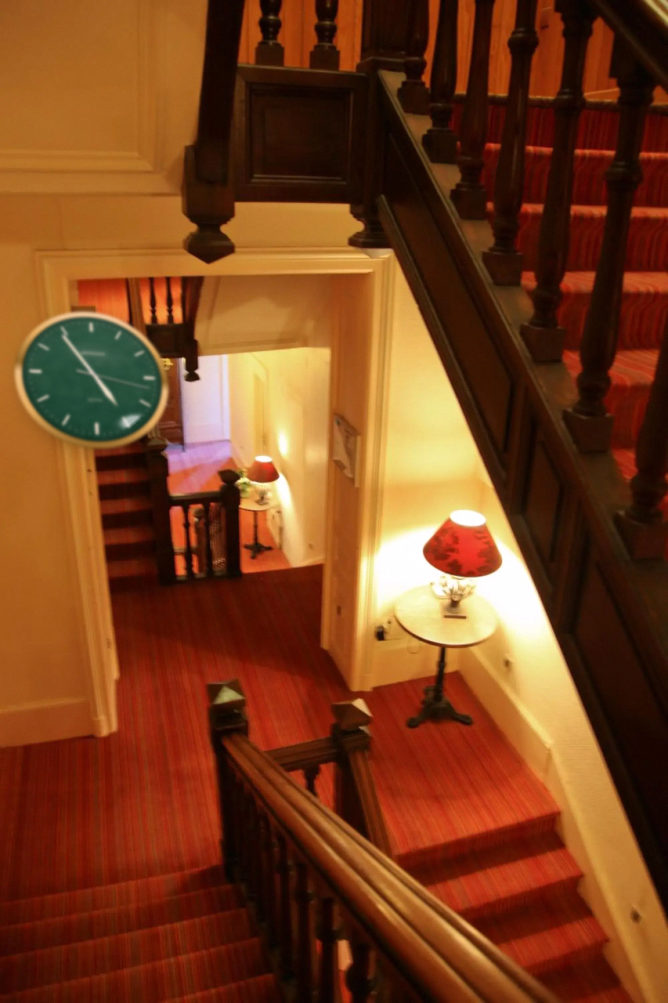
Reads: 4:54:17
